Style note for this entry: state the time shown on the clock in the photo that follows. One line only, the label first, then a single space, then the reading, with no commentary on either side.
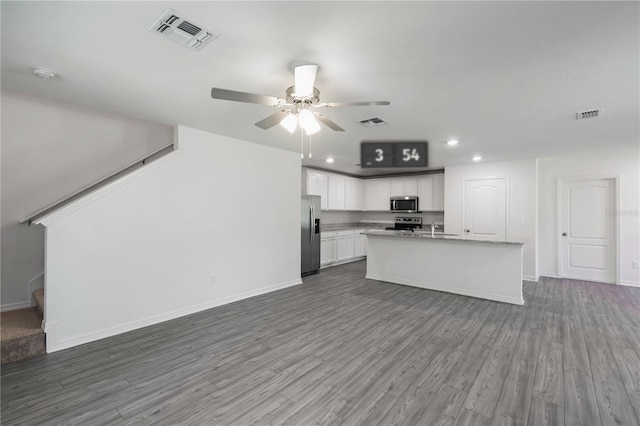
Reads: 3:54
